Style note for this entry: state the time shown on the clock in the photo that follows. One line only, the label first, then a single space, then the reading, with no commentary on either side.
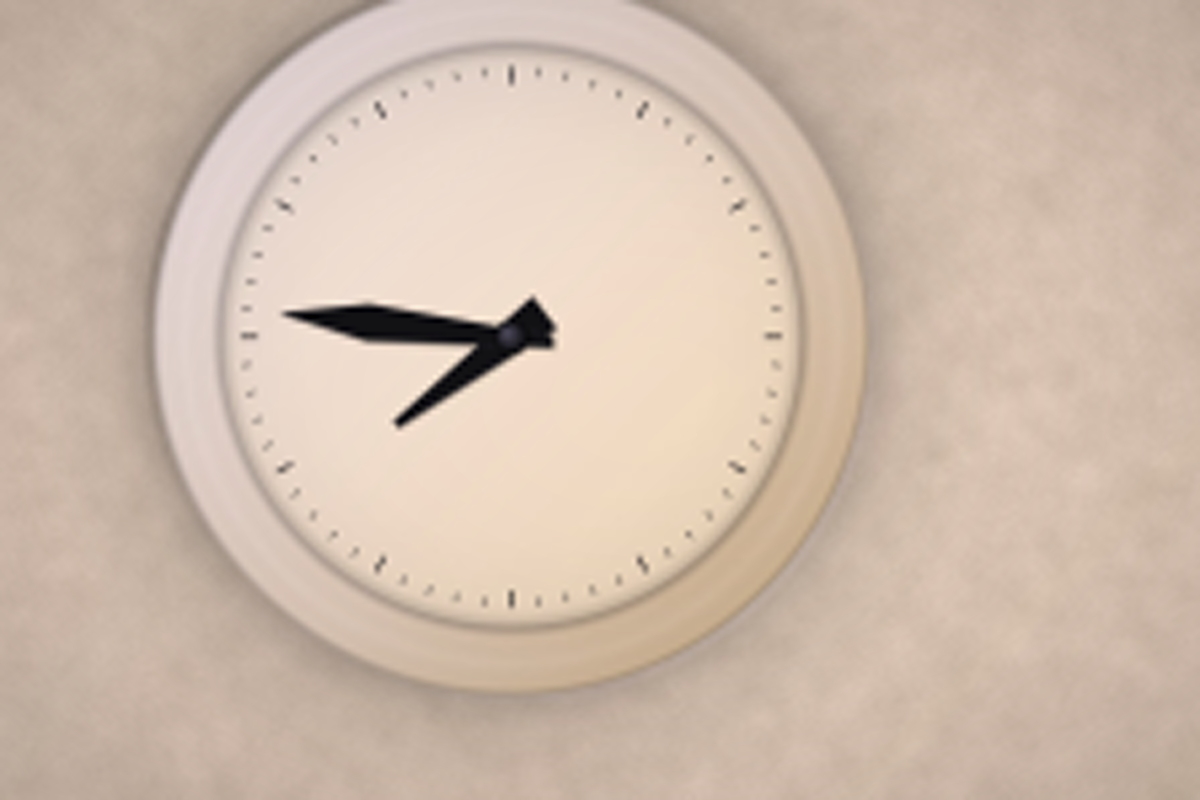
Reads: 7:46
